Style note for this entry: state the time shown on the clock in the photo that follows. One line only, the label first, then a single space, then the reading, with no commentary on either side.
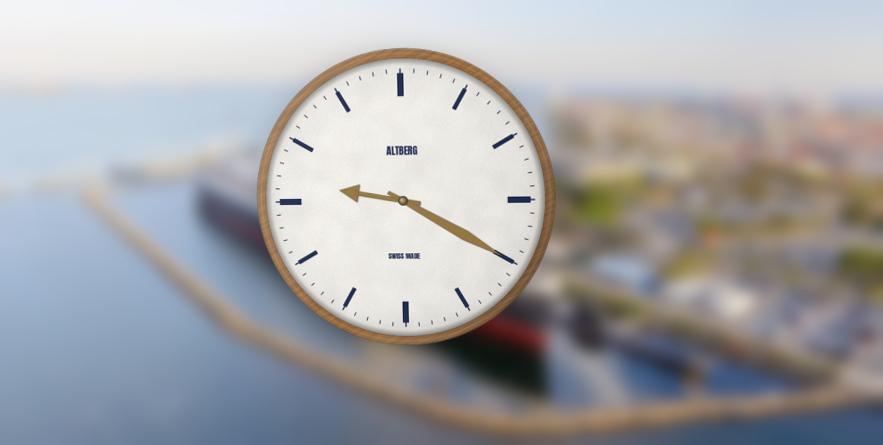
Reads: 9:20
